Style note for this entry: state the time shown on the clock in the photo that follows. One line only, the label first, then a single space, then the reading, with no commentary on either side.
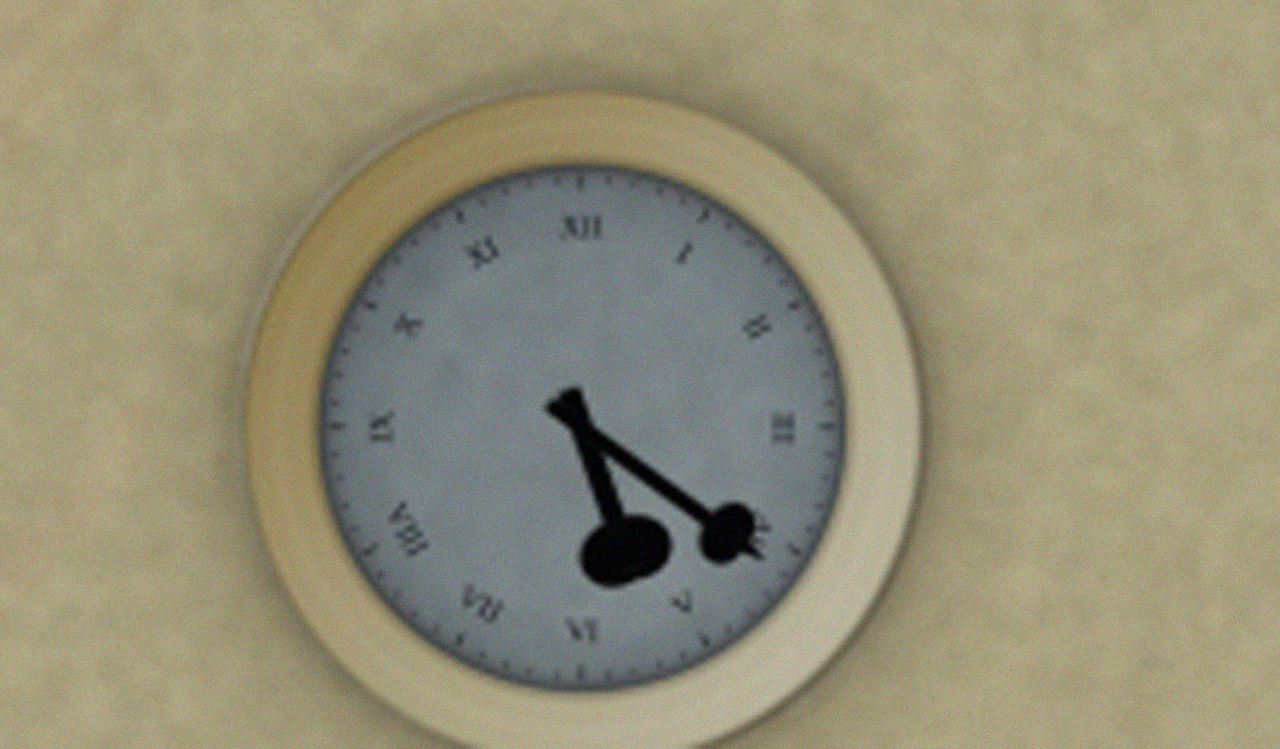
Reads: 5:21
